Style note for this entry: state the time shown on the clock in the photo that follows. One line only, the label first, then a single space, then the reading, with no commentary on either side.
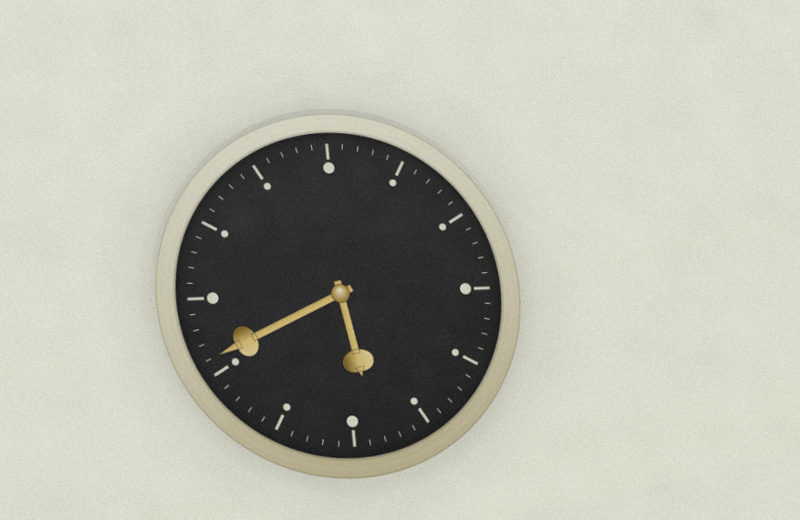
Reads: 5:41
